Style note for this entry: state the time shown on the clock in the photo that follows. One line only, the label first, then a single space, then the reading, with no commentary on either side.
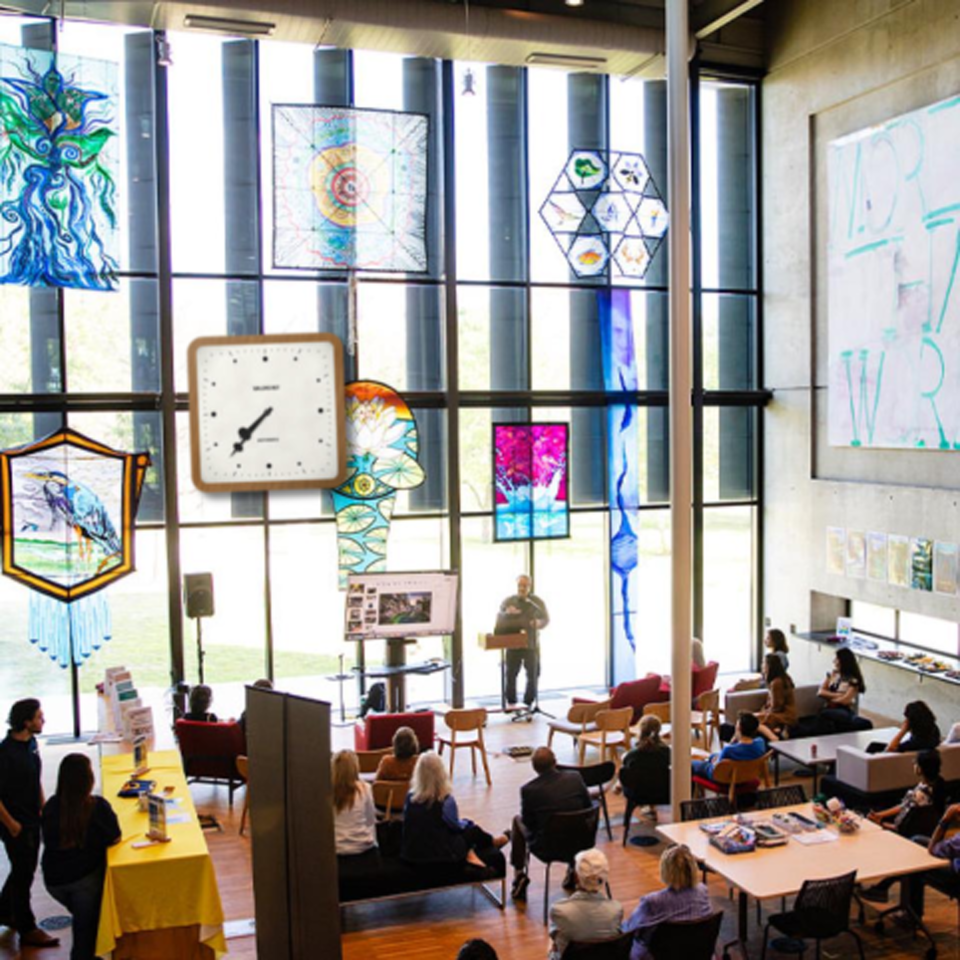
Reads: 7:37
